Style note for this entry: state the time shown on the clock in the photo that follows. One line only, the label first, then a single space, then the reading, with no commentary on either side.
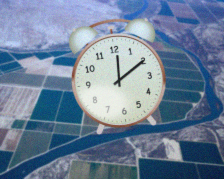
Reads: 12:10
